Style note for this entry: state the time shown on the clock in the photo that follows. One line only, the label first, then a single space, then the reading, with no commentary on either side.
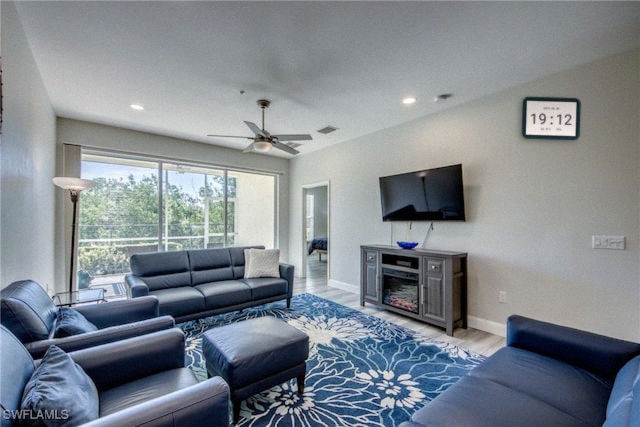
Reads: 19:12
